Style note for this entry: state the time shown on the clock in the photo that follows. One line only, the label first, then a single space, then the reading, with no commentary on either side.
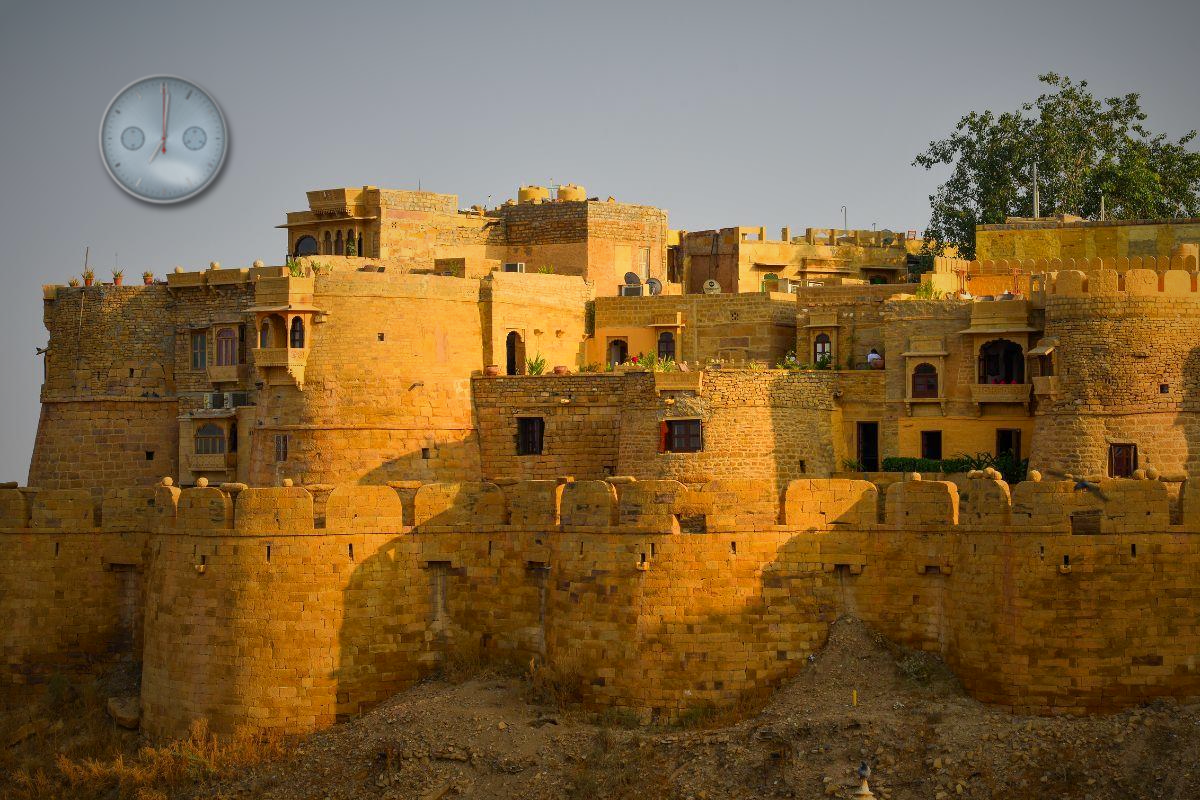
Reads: 7:01
